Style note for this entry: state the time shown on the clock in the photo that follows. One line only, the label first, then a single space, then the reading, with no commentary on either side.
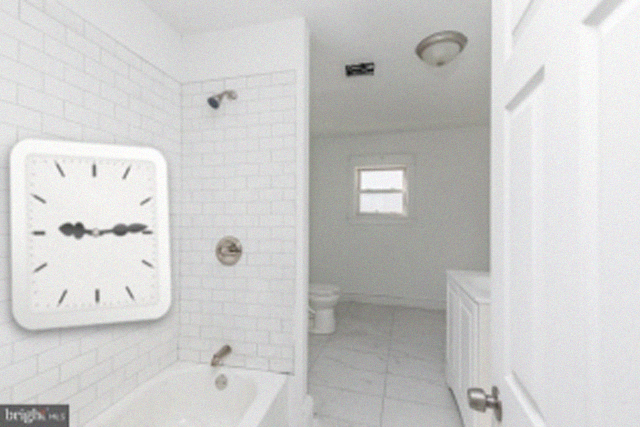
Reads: 9:14
